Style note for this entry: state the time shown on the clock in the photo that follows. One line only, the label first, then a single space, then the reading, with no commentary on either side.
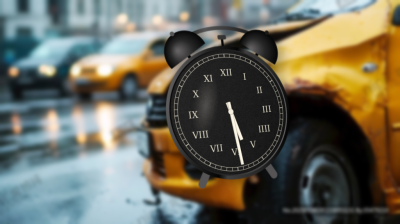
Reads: 5:29
